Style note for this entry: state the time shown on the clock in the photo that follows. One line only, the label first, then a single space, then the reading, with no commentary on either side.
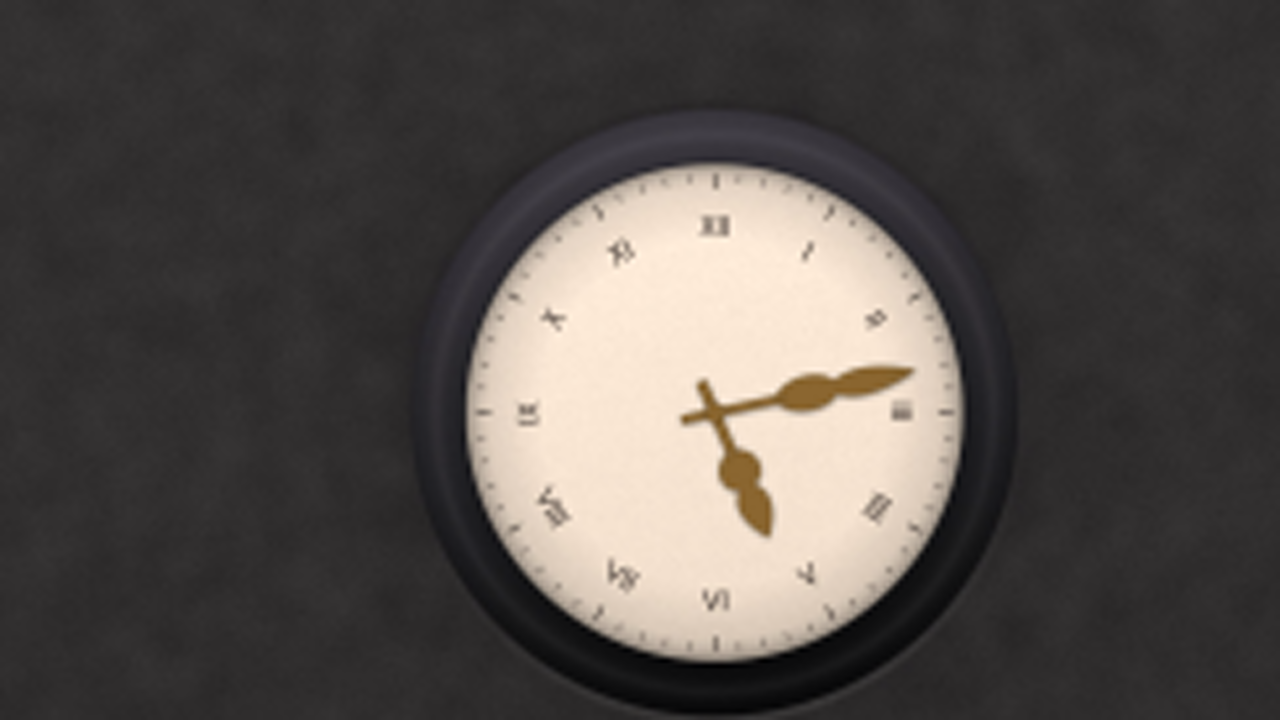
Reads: 5:13
